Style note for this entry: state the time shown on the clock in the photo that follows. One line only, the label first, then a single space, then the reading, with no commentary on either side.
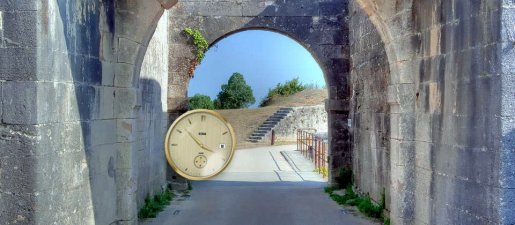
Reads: 3:52
